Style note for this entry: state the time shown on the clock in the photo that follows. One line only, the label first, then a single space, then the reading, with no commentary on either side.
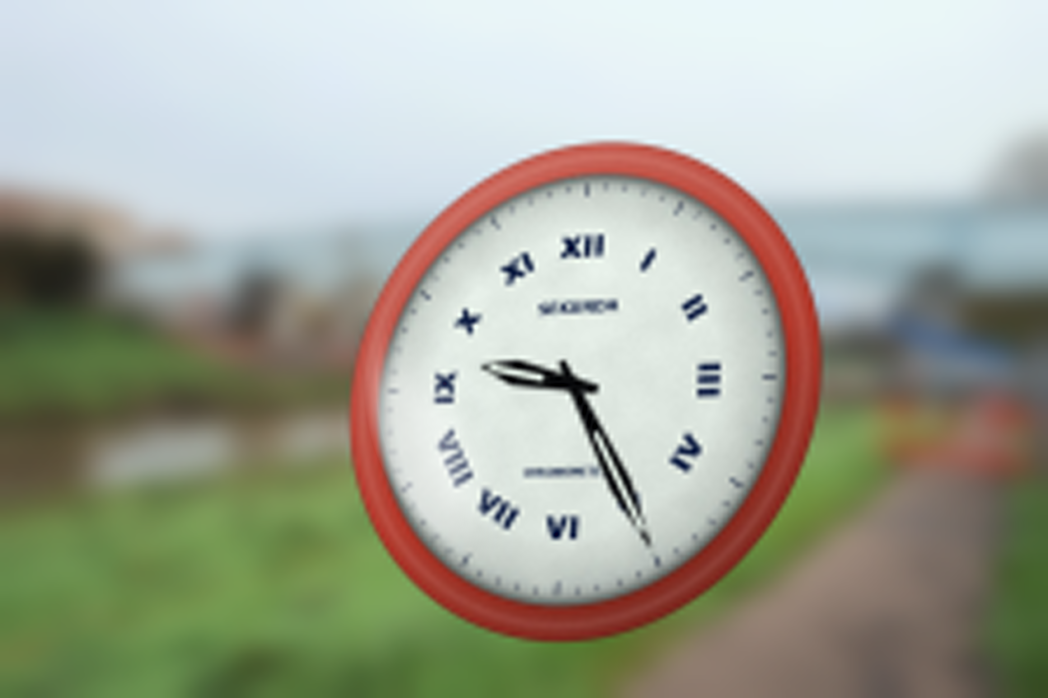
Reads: 9:25
